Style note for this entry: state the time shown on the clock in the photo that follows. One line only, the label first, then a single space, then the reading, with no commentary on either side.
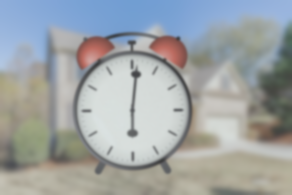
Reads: 6:01
